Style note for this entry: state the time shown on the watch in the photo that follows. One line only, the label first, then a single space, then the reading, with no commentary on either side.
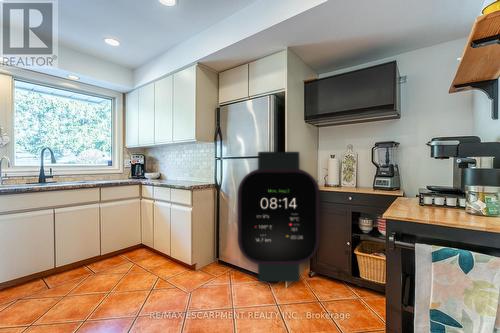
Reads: 8:14
